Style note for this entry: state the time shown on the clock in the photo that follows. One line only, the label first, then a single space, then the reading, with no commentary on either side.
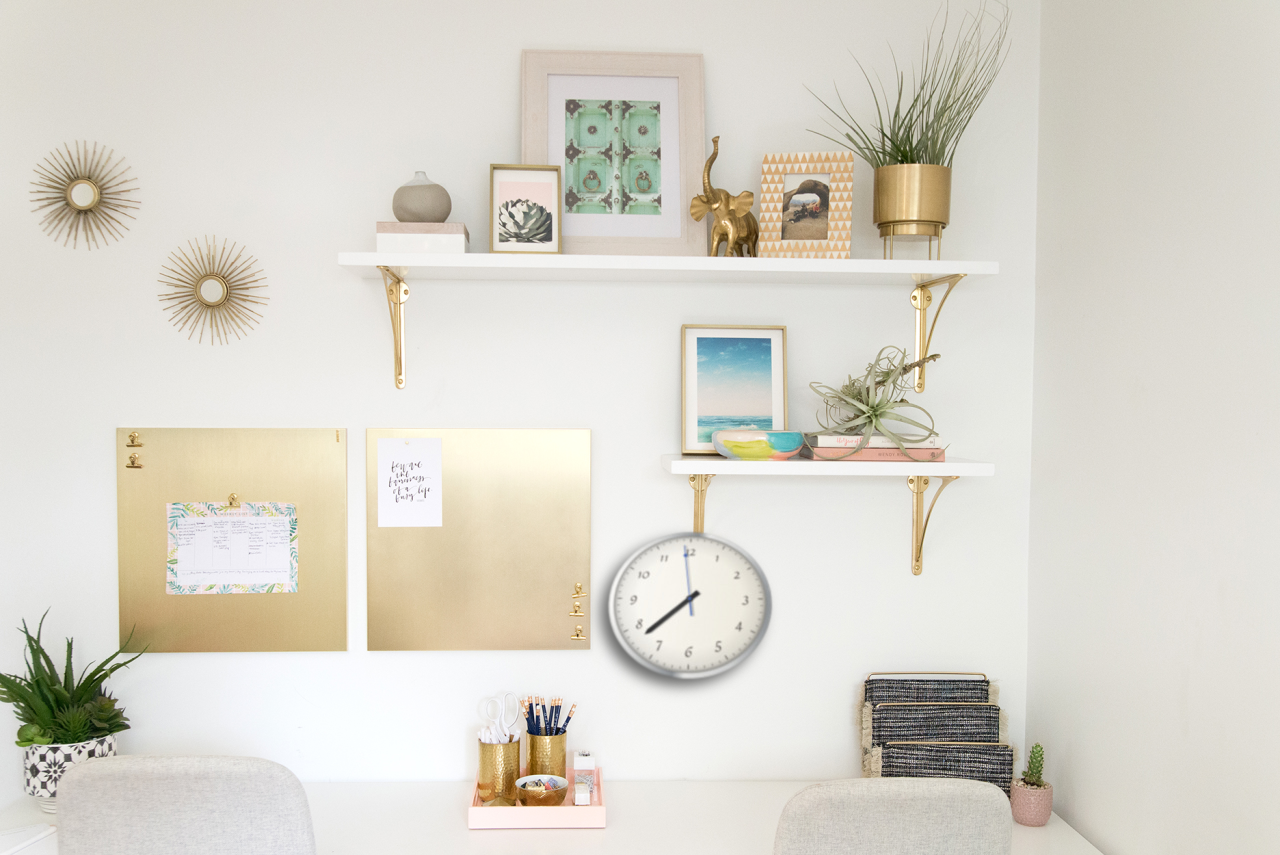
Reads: 7:37:59
